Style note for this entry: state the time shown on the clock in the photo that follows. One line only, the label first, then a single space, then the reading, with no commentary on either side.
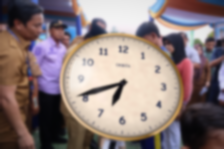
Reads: 6:41
